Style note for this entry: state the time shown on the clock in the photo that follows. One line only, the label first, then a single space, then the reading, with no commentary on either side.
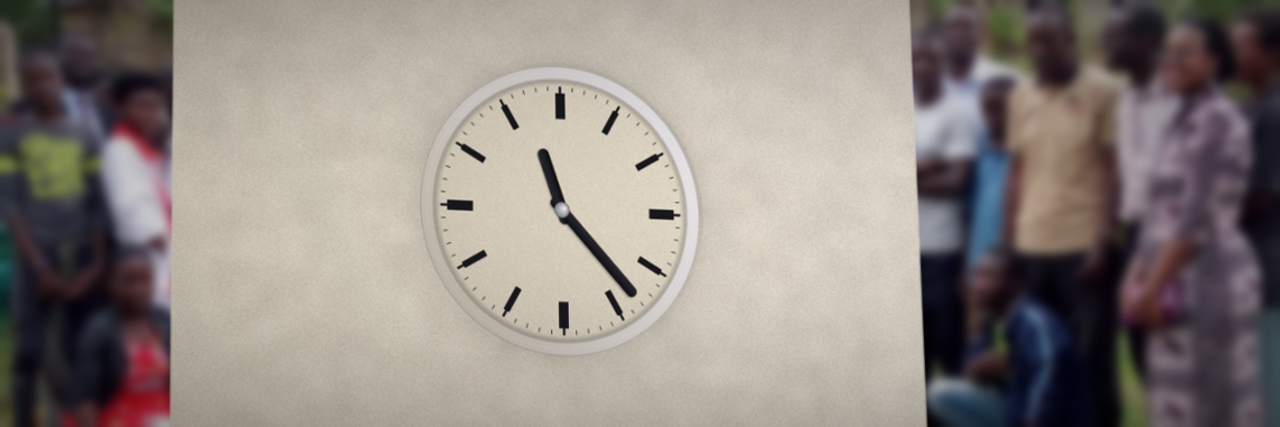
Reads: 11:23
